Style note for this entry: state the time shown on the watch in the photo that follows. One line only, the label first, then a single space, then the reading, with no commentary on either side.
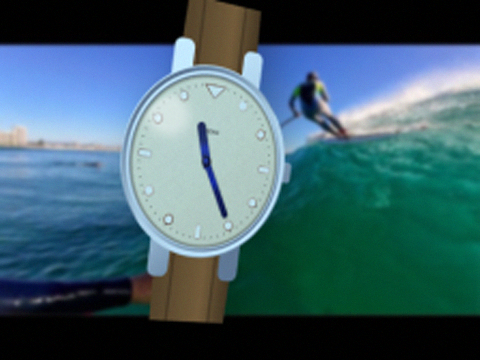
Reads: 11:25
